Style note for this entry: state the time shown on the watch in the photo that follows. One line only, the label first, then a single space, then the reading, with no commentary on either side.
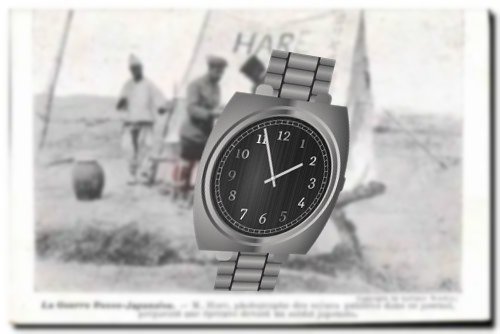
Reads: 1:56
